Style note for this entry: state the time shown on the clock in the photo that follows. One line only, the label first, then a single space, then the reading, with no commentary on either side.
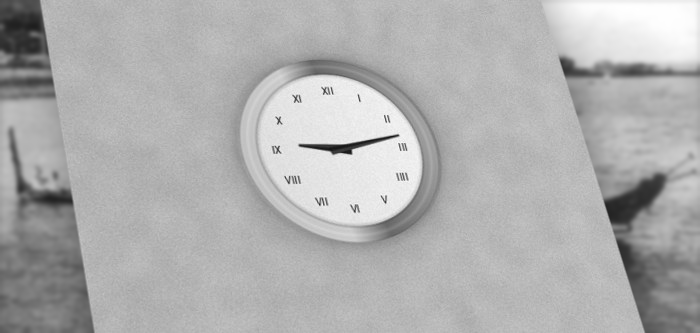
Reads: 9:13
